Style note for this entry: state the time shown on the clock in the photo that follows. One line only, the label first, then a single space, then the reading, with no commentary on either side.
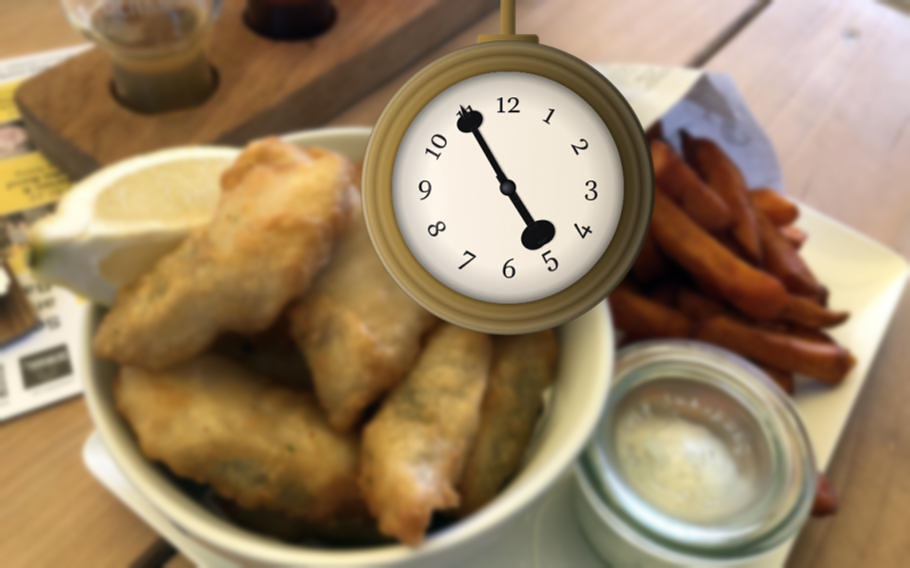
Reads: 4:55
